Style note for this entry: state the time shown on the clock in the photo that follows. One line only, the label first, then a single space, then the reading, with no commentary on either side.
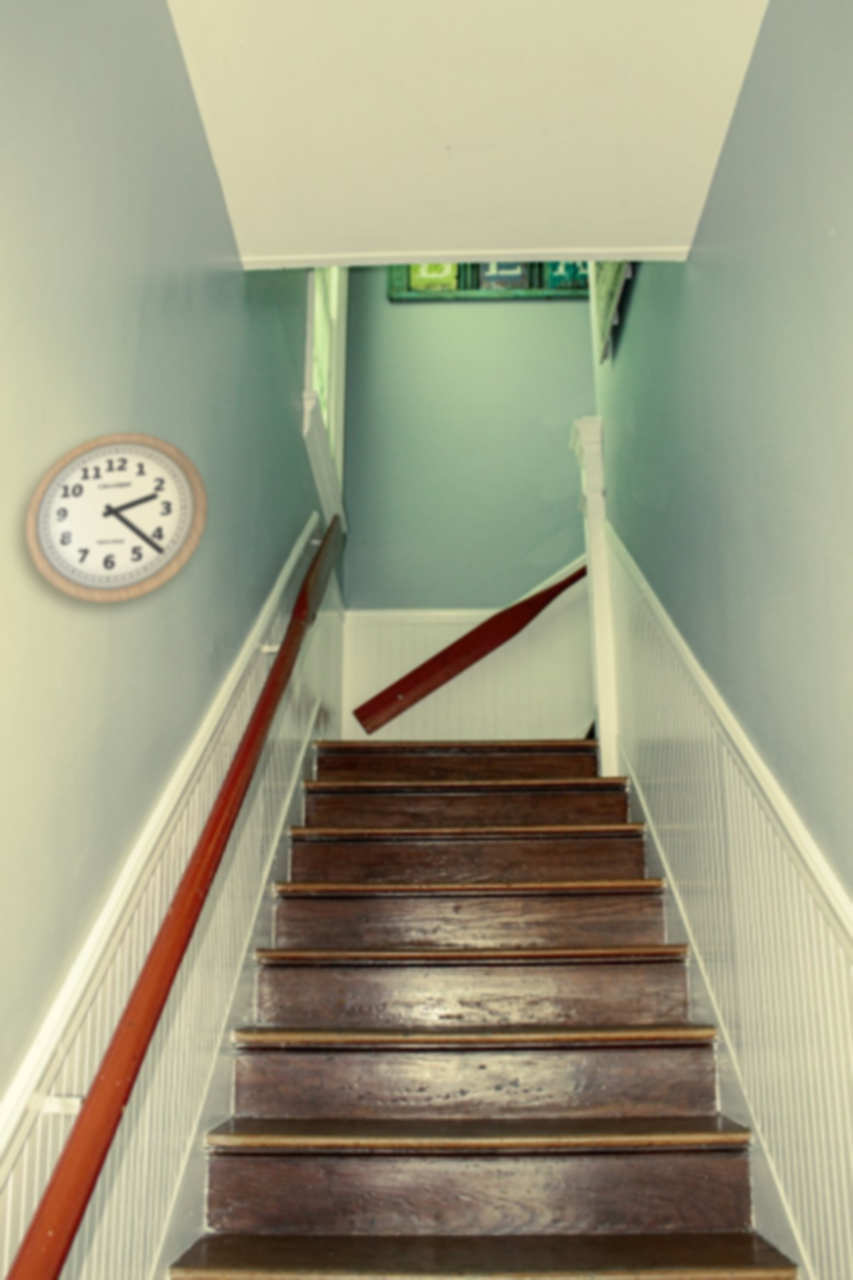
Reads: 2:22
